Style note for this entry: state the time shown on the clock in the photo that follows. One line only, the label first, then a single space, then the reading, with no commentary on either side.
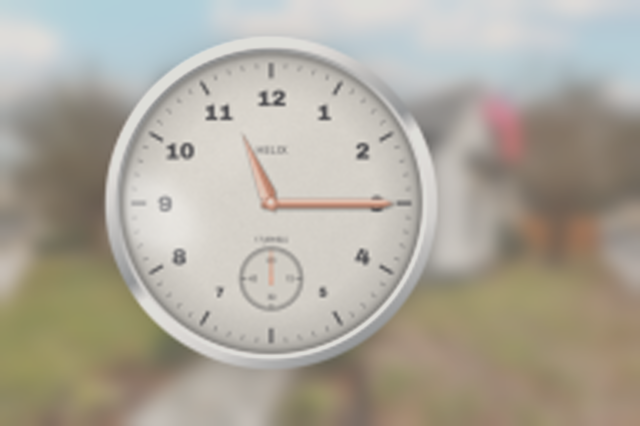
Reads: 11:15
